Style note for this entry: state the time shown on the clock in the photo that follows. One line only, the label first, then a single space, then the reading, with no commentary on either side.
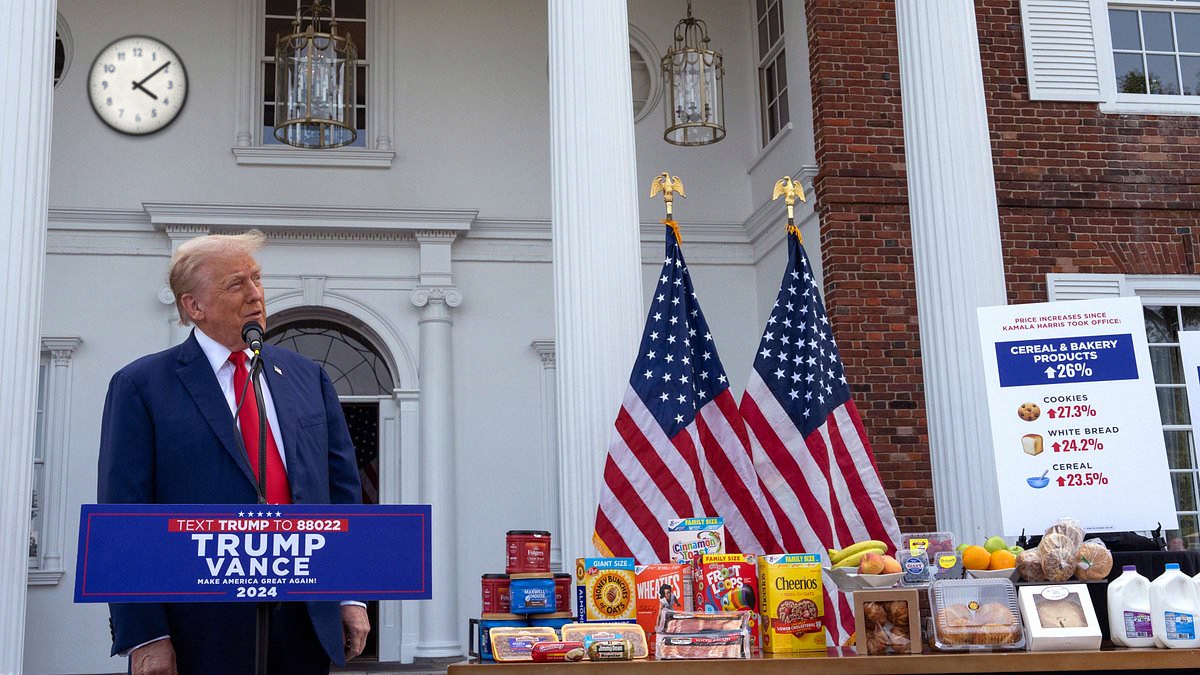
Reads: 4:09
